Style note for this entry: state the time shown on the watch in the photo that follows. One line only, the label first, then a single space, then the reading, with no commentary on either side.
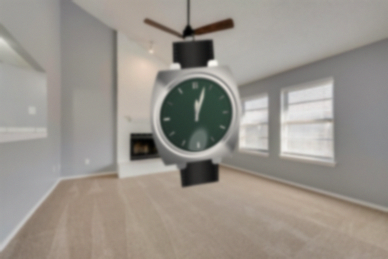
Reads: 12:03
